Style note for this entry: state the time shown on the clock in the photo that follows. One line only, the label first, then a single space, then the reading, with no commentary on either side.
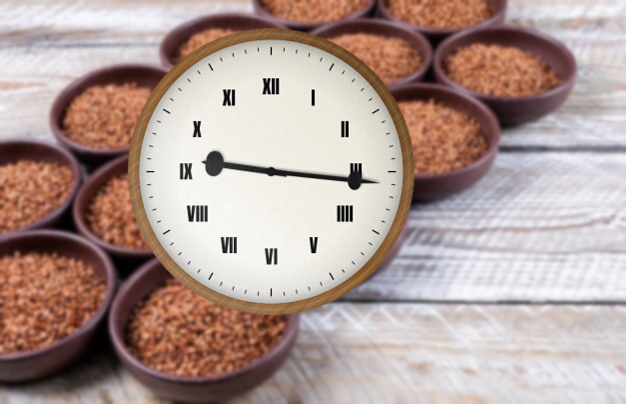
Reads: 9:16
